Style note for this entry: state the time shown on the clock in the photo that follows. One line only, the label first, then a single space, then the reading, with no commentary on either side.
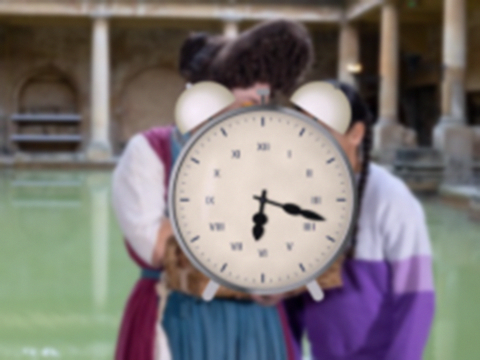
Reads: 6:18
